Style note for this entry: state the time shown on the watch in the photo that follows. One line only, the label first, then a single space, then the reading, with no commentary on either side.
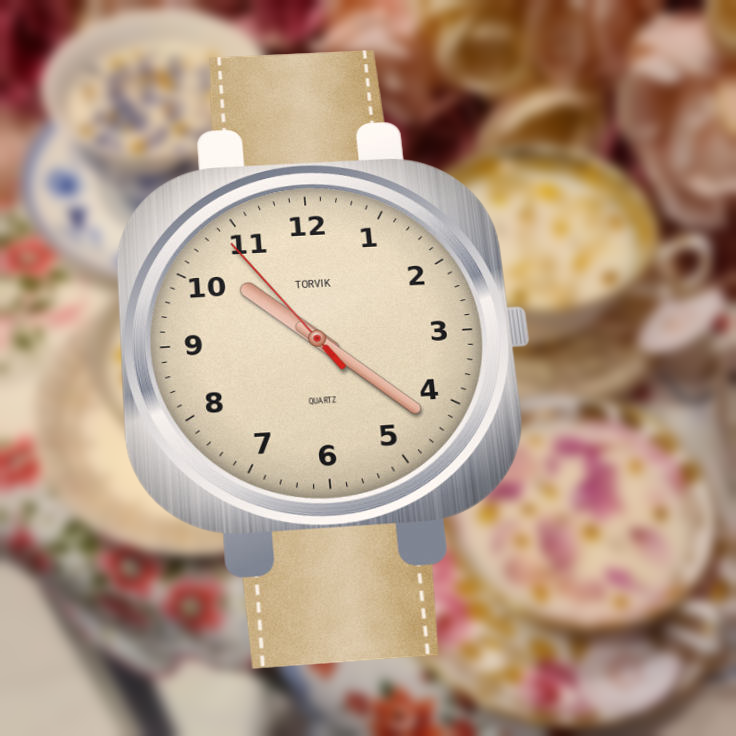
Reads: 10:21:54
